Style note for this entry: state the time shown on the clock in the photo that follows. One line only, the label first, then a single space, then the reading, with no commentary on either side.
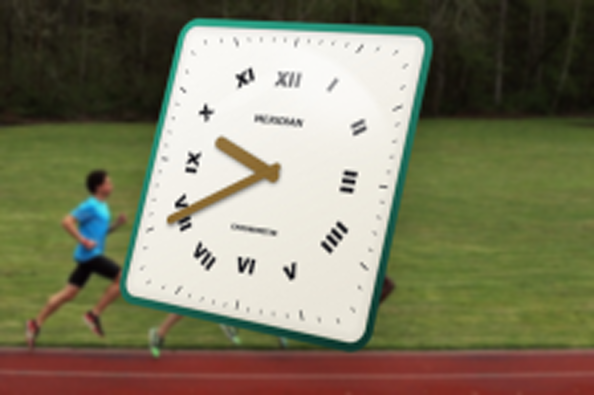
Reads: 9:40
